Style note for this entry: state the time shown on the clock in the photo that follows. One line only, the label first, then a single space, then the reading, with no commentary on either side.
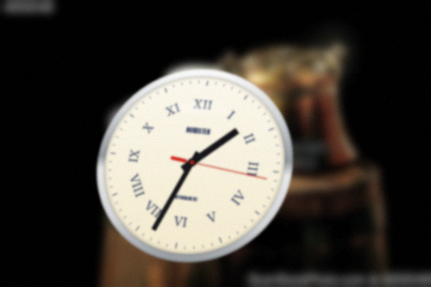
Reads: 1:33:16
